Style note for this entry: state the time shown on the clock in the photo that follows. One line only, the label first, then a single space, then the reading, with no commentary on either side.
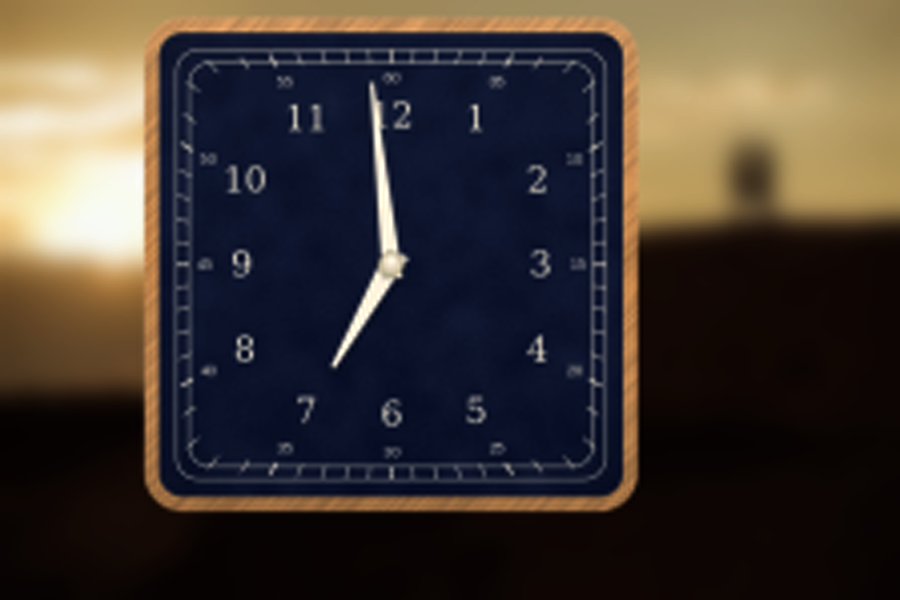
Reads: 6:59
